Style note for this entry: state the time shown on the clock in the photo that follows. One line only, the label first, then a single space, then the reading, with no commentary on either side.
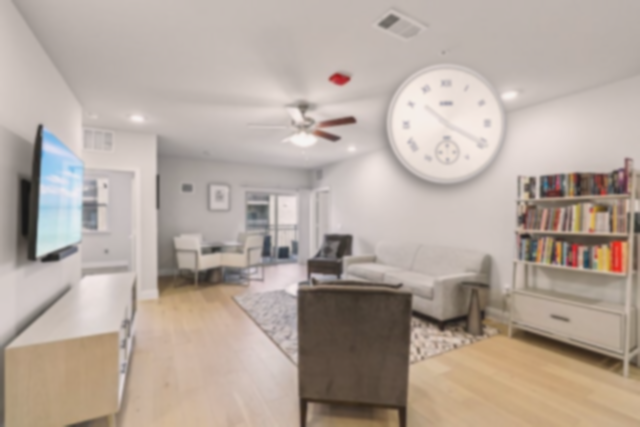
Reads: 10:20
